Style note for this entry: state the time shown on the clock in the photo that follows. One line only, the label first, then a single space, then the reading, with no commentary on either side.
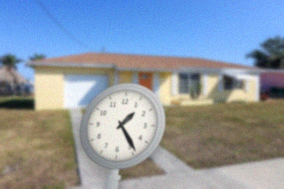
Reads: 1:24
